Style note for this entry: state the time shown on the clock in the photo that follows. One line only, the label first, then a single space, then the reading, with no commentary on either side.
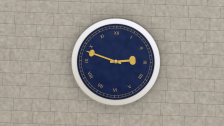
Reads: 2:48
